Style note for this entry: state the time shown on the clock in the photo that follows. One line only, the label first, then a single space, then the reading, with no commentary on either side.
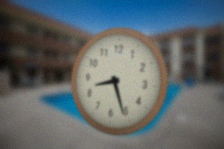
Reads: 8:26
